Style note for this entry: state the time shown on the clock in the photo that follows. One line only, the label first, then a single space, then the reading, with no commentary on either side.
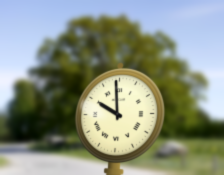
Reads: 9:59
